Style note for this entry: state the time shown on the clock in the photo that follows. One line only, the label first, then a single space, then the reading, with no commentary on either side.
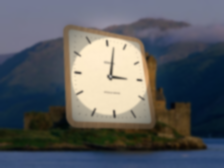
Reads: 3:02
